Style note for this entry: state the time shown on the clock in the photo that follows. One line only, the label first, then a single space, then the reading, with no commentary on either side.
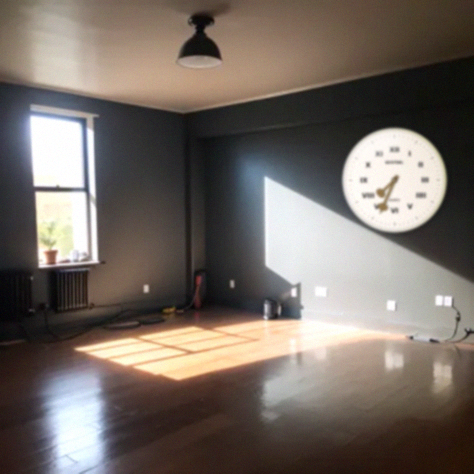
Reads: 7:34
